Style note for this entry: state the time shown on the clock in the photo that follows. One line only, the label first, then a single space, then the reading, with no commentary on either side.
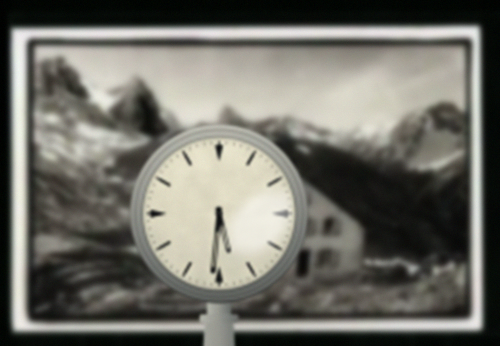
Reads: 5:31
